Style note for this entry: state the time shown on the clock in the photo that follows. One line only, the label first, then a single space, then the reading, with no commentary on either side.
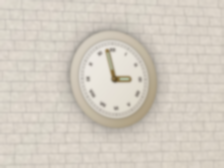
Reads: 2:58
